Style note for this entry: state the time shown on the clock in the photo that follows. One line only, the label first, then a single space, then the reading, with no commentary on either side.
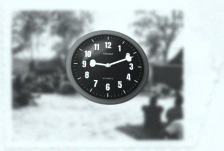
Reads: 9:11
